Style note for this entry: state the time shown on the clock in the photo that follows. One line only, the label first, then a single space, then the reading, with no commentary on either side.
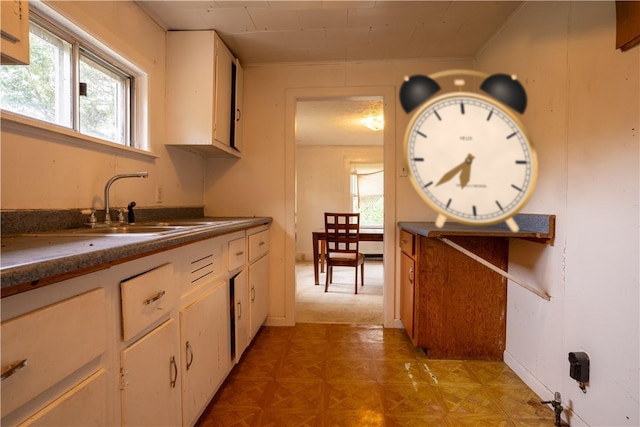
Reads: 6:39
